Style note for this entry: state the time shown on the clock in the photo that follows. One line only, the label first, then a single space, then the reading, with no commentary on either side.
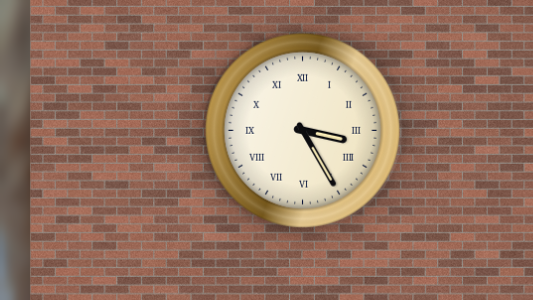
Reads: 3:25
